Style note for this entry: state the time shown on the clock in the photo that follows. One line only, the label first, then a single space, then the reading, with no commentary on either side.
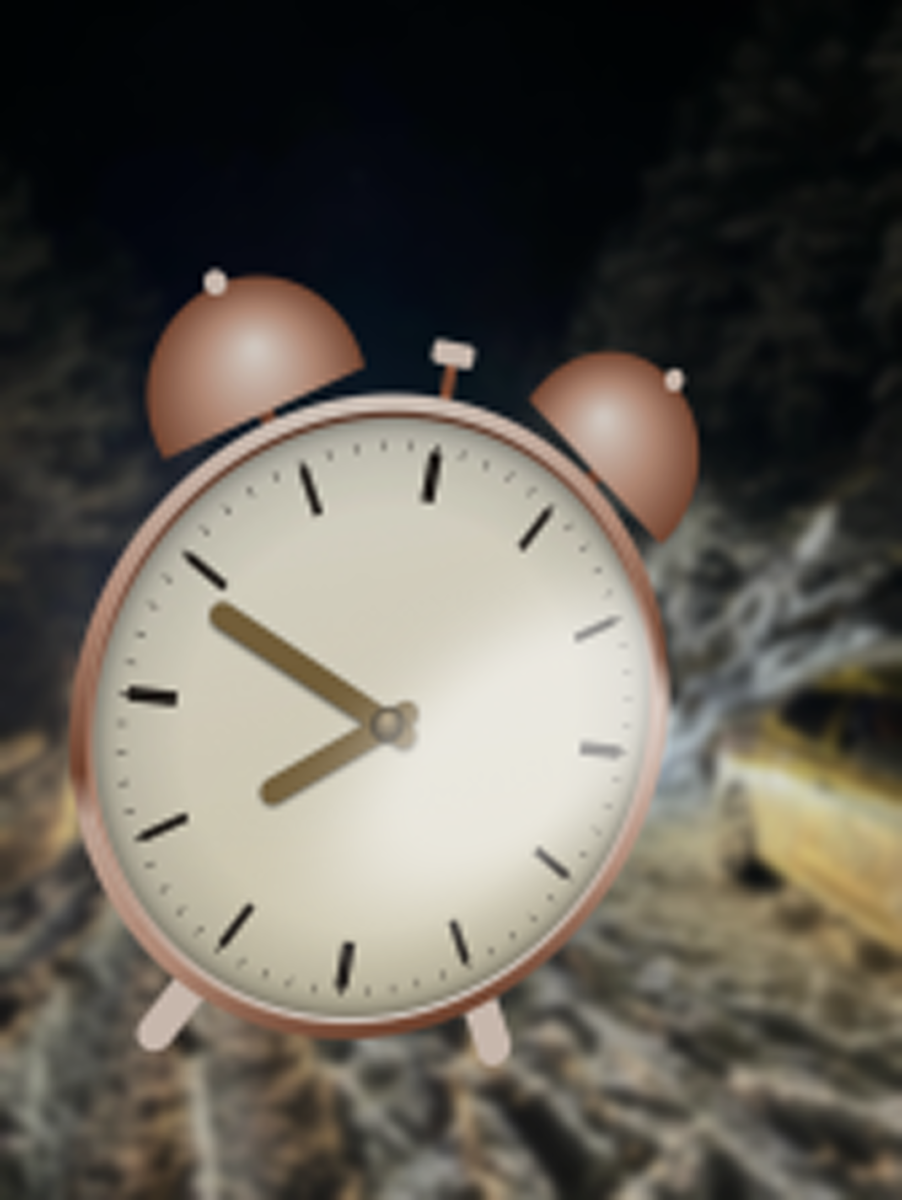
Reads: 7:49
